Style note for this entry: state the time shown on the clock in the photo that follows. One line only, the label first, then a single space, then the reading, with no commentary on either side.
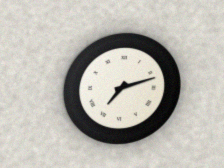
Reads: 7:12
